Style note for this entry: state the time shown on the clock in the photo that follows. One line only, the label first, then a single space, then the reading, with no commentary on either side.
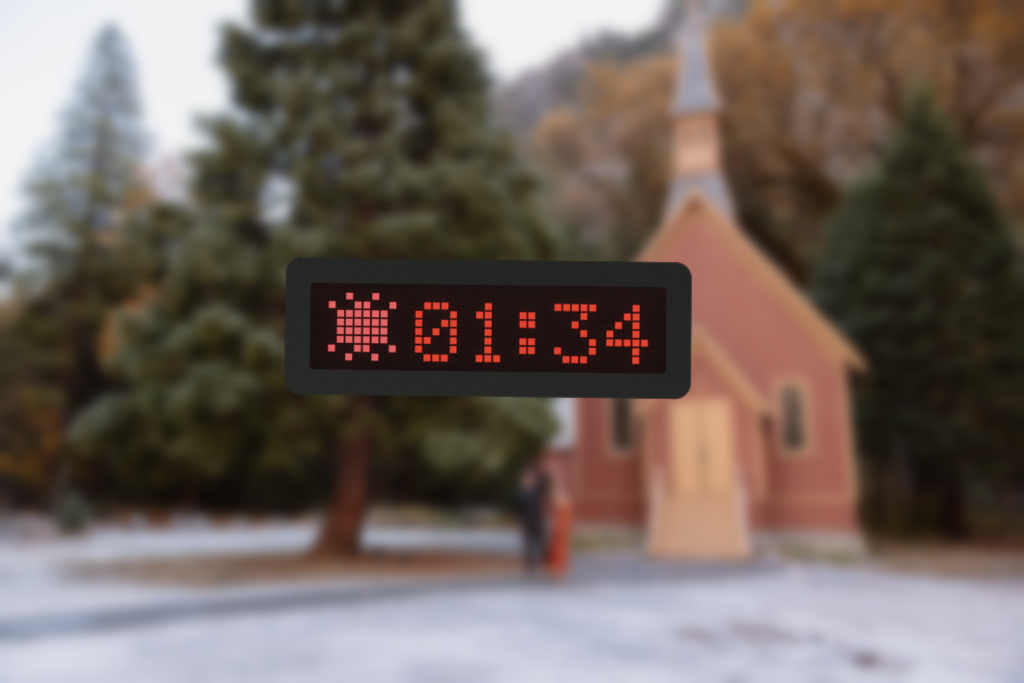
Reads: 1:34
